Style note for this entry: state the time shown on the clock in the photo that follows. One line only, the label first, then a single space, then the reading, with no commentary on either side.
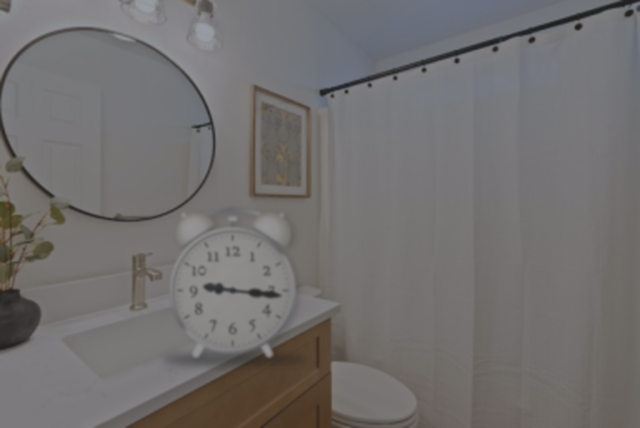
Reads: 9:16
